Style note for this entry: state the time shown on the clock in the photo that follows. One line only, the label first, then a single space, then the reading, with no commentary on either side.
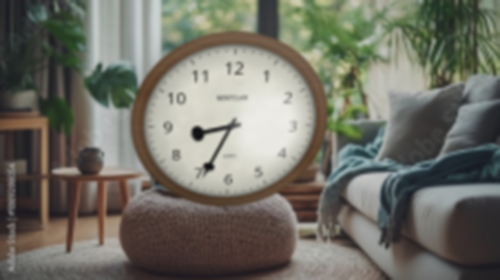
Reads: 8:34
